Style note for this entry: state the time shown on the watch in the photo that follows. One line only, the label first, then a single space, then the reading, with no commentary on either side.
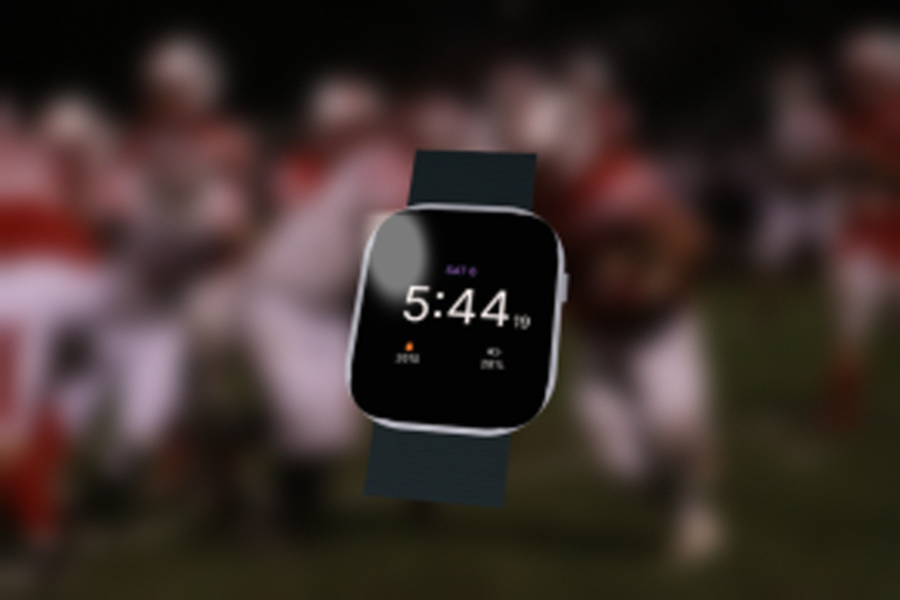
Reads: 5:44
